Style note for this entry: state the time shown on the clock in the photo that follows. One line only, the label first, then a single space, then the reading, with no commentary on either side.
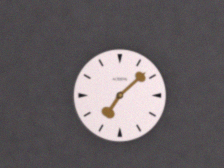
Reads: 7:08
